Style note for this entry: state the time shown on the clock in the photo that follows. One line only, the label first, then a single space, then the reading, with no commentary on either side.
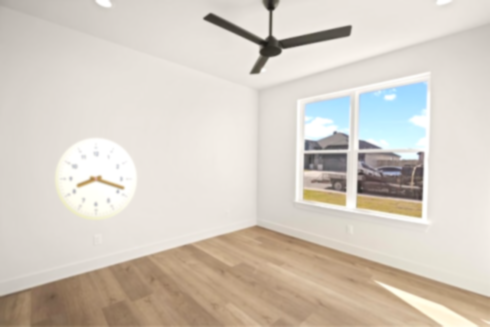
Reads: 8:18
